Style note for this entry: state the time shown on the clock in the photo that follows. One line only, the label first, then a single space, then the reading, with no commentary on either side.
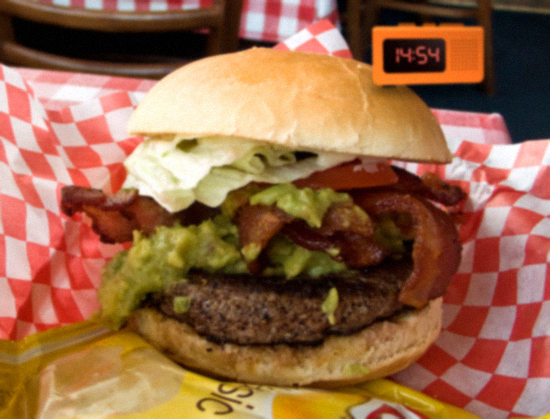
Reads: 14:54
